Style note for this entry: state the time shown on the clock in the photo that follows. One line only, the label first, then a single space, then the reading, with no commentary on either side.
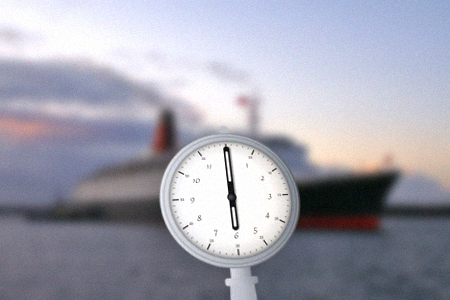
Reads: 6:00
